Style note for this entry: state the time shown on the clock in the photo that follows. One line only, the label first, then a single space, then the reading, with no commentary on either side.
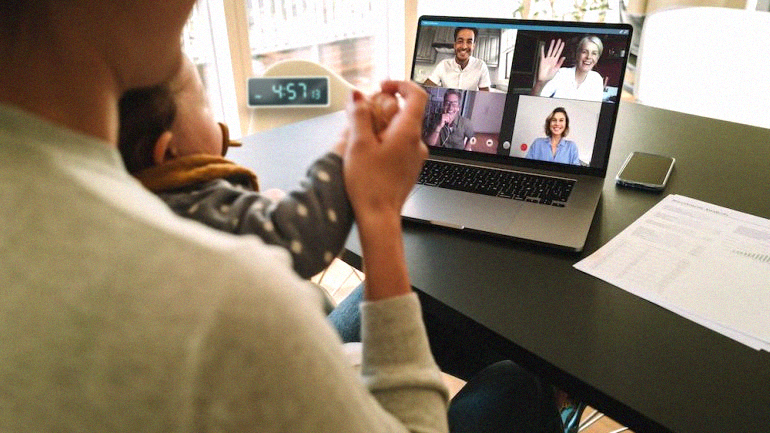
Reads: 4:57
